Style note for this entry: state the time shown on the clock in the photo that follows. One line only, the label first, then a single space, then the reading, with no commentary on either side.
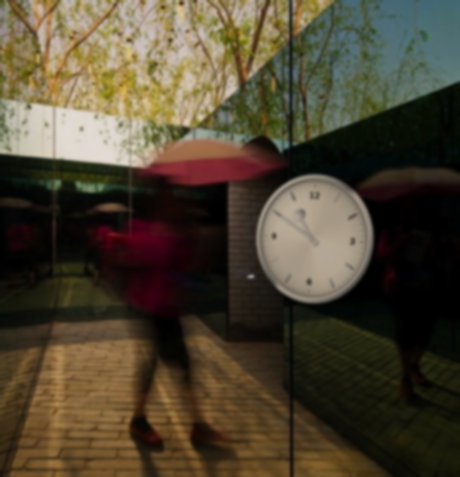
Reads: 10:50
